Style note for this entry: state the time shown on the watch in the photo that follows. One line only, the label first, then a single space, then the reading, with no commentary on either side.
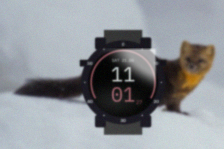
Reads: 11:01
